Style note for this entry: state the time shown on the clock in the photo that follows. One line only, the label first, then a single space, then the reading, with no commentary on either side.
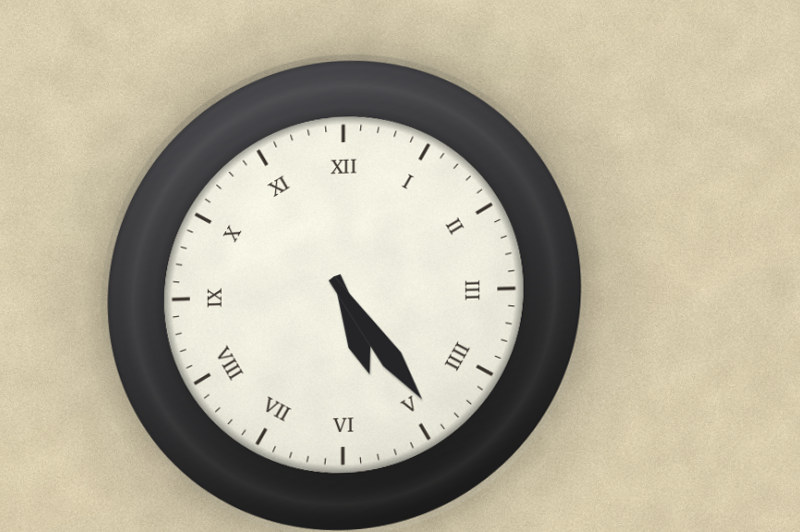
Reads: 5:24
